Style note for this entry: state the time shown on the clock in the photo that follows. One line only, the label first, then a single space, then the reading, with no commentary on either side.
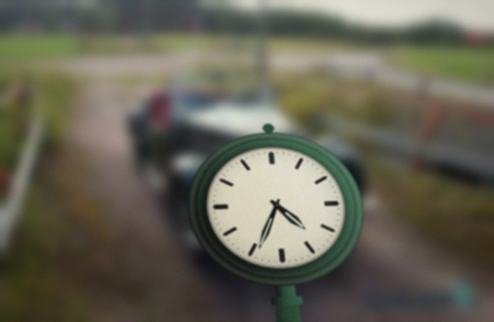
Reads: 4:34
